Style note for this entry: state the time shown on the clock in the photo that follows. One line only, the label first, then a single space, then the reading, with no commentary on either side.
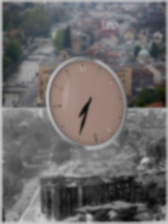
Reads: 7:35
